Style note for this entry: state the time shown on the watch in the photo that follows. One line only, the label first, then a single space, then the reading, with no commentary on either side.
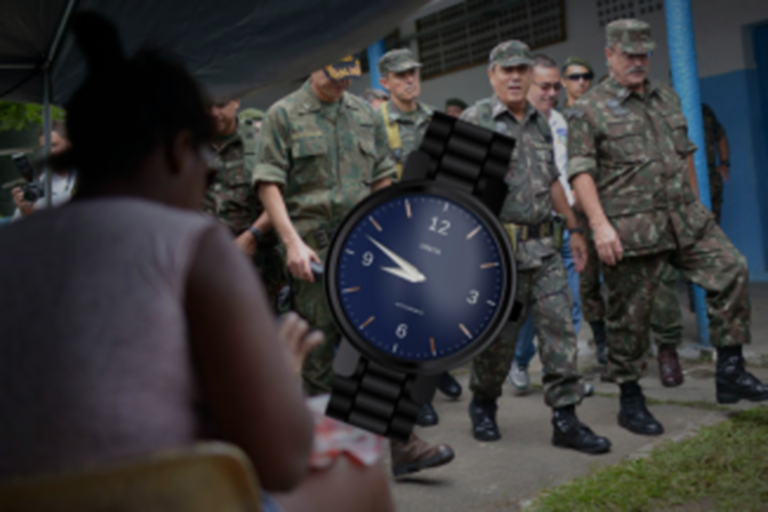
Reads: 8:48
